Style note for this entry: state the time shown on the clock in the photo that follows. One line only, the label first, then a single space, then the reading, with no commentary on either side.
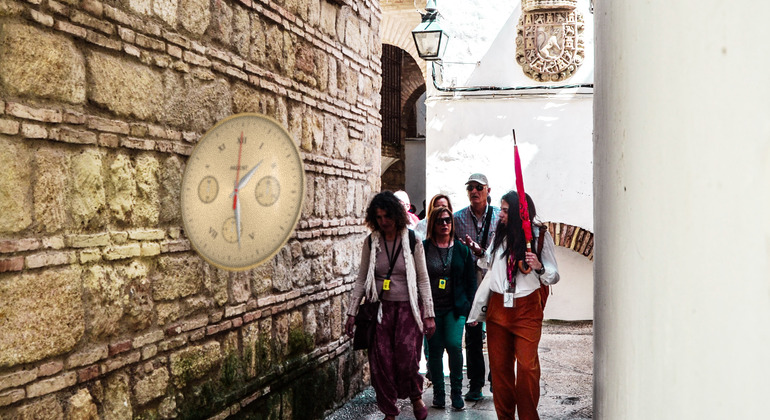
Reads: 1:28
